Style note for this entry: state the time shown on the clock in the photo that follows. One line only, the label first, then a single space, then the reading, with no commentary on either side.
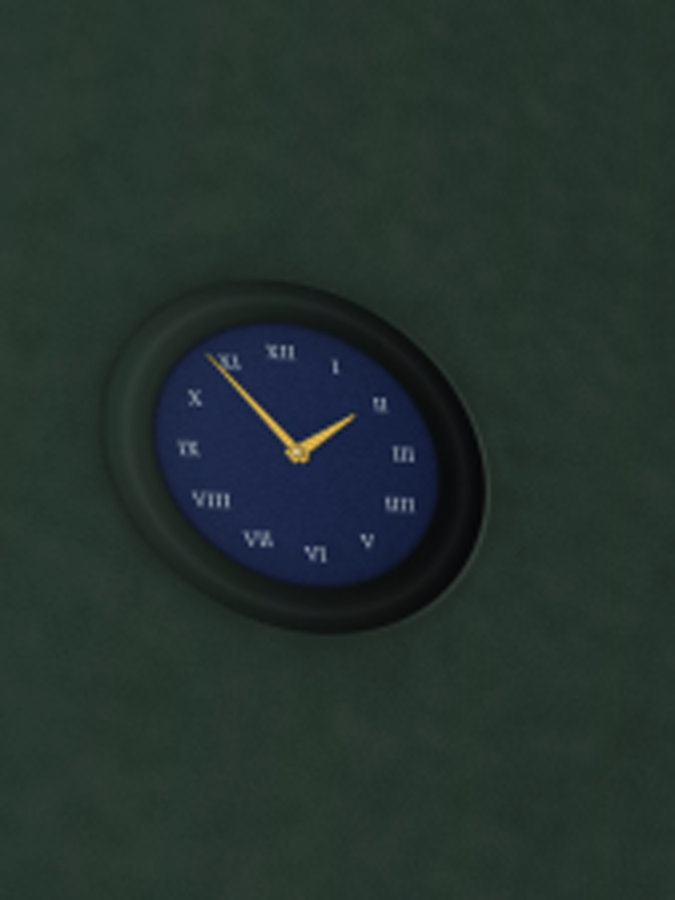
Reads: 1:54
